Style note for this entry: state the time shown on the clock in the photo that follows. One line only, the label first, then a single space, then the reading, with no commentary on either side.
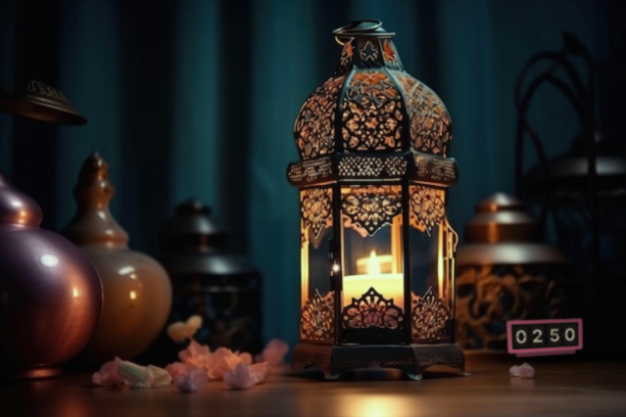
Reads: 2:50
